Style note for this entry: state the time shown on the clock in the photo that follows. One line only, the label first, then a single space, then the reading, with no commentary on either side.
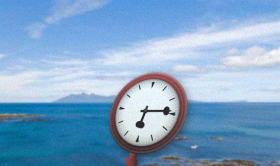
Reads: 6:14
